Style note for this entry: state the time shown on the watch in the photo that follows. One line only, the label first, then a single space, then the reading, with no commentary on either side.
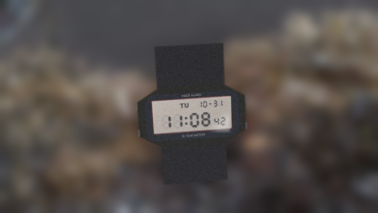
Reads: 11:08:42
